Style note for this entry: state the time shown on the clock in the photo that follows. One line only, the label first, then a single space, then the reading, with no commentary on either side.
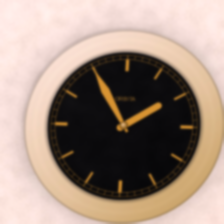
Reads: 1:55
